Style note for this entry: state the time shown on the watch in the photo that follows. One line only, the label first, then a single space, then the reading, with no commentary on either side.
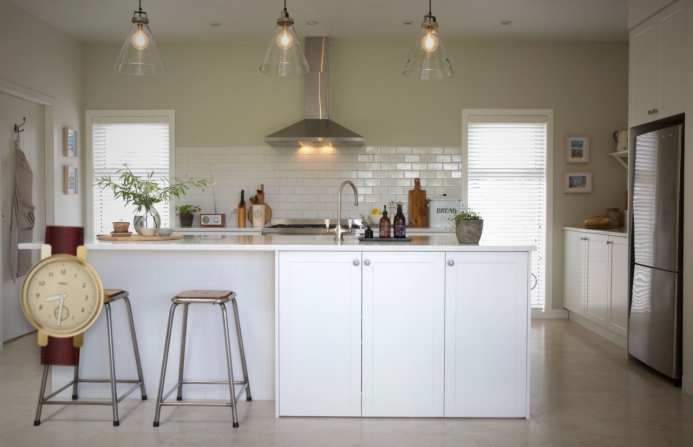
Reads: 8:31
